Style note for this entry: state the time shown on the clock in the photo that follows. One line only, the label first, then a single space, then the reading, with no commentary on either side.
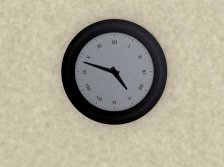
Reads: 4:48
